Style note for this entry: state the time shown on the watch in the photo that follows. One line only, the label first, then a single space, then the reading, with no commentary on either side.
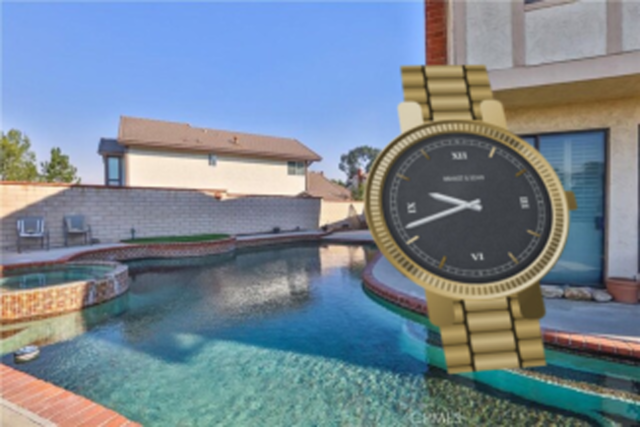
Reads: 9:42
